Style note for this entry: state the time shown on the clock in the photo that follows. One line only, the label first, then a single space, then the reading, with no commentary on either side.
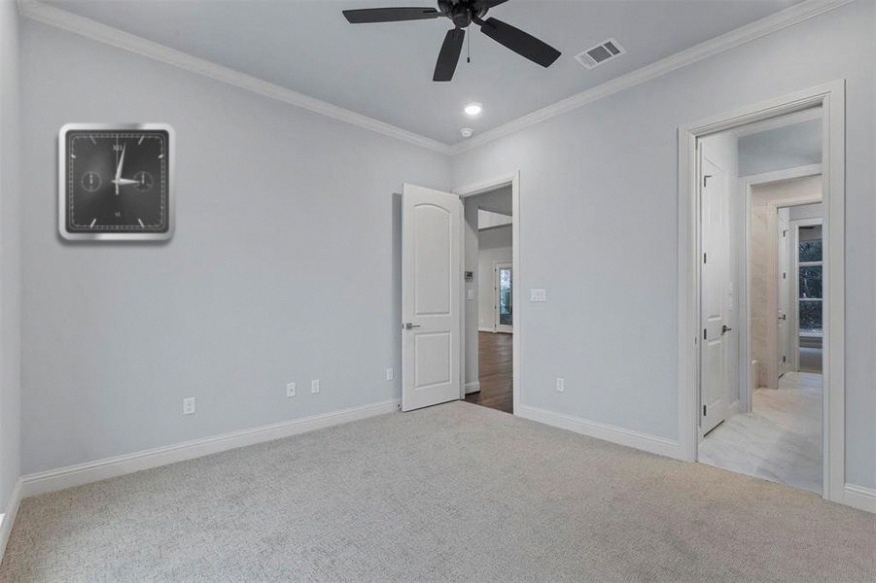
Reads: 3:02
